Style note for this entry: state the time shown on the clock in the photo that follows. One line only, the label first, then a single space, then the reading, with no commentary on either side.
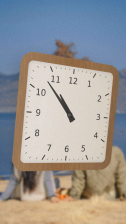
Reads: 10:53
